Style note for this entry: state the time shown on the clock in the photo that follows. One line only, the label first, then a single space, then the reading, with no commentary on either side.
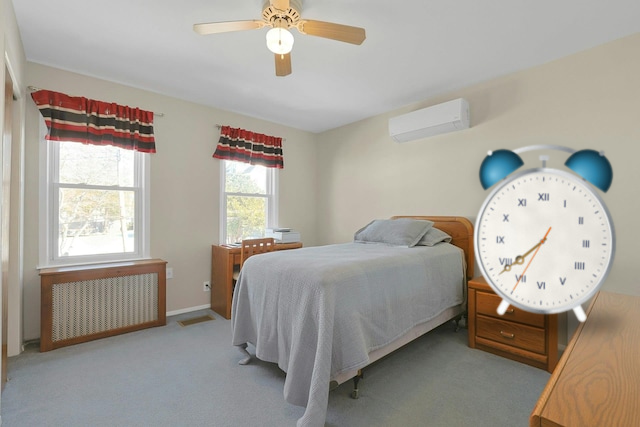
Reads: 7:38:35
